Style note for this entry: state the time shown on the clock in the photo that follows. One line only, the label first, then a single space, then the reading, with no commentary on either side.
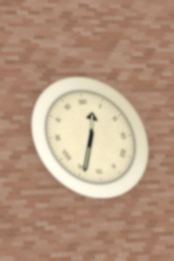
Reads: 12:34
